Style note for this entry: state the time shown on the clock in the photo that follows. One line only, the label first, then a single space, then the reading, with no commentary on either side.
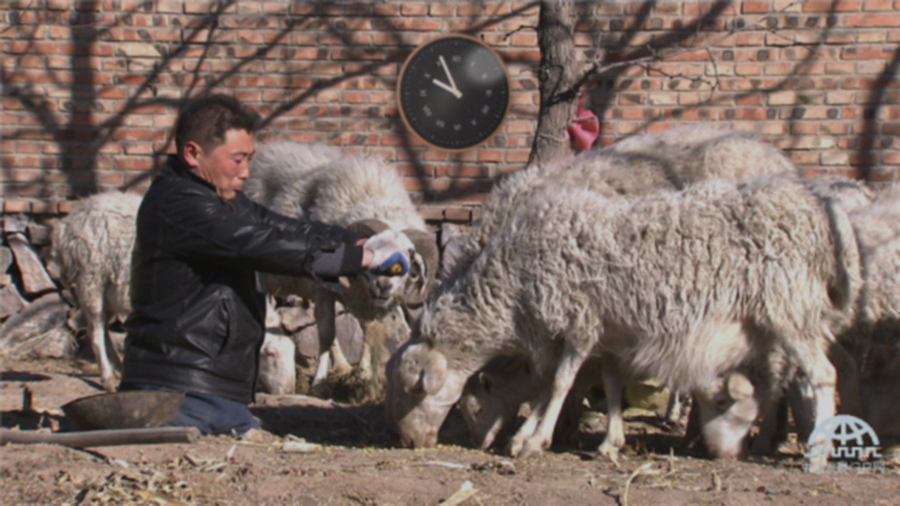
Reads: 9:56
